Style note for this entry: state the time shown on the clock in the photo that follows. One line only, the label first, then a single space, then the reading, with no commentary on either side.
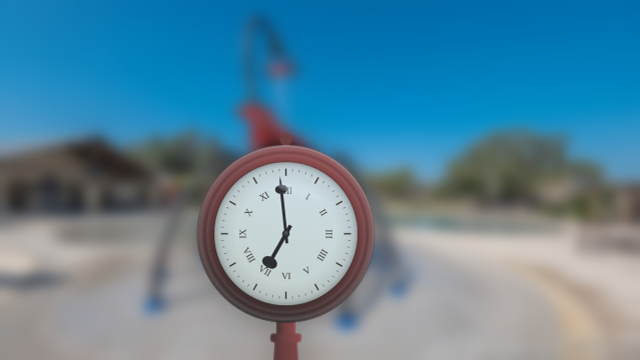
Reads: 6:59
